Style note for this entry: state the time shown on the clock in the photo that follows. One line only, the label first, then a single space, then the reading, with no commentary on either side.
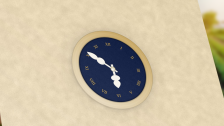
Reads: 5:51
